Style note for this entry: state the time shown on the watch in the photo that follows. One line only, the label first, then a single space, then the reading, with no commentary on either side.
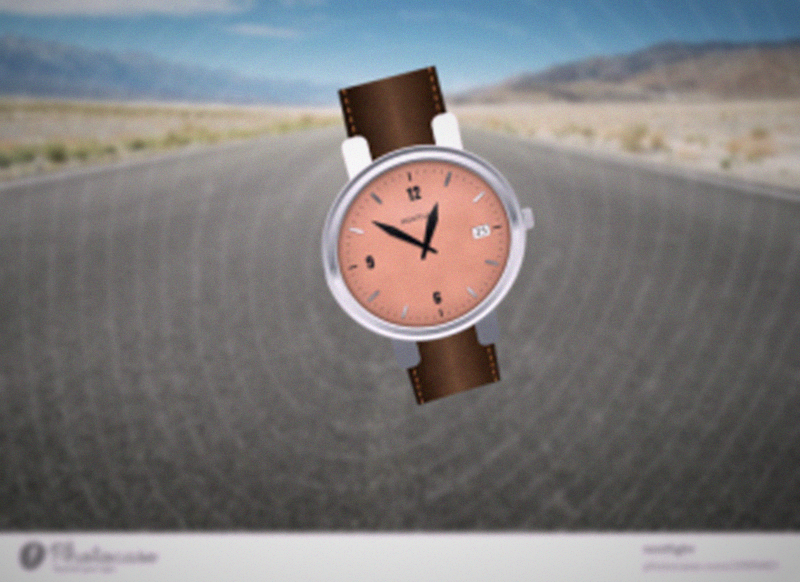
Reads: 12:52
